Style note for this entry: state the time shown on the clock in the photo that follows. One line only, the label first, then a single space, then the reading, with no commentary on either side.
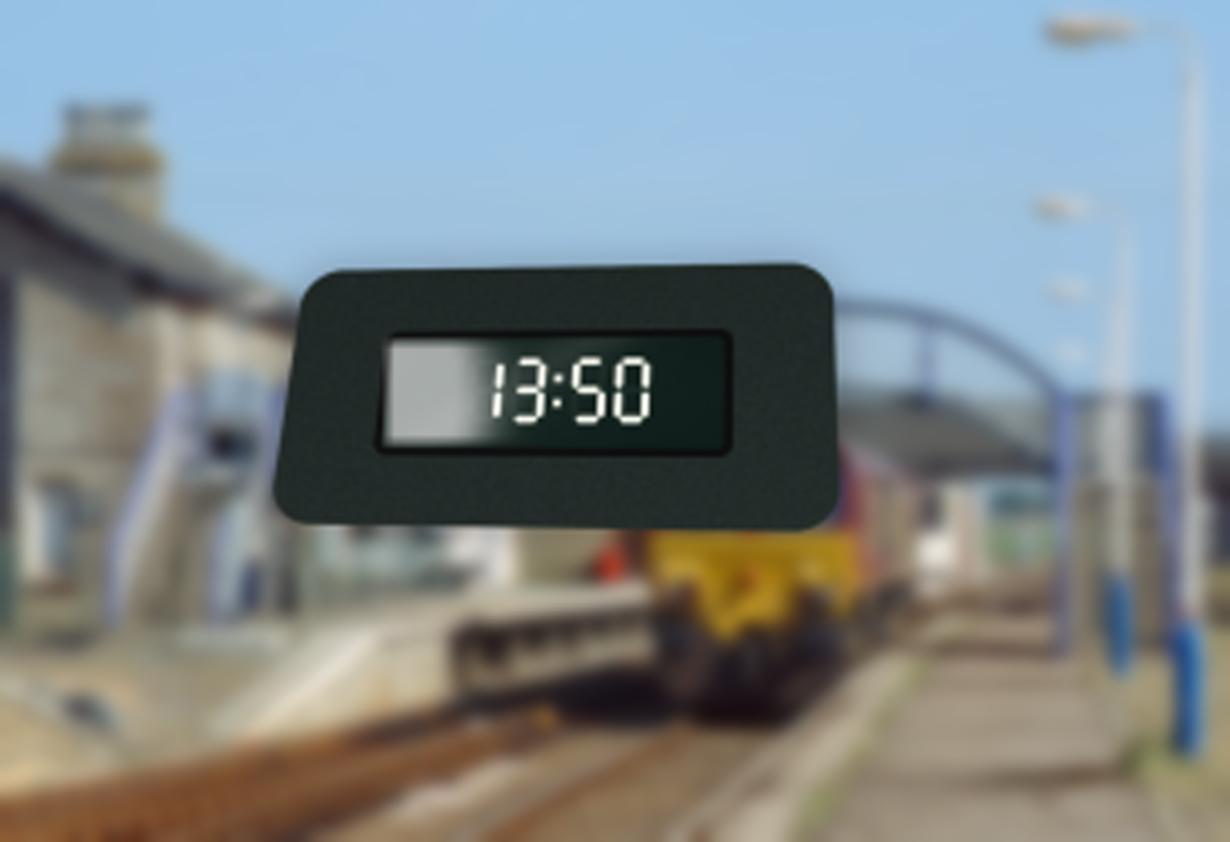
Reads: 13:50
